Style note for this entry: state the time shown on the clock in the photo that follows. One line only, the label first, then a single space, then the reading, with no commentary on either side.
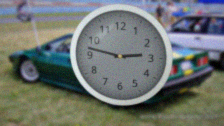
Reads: 2:47
